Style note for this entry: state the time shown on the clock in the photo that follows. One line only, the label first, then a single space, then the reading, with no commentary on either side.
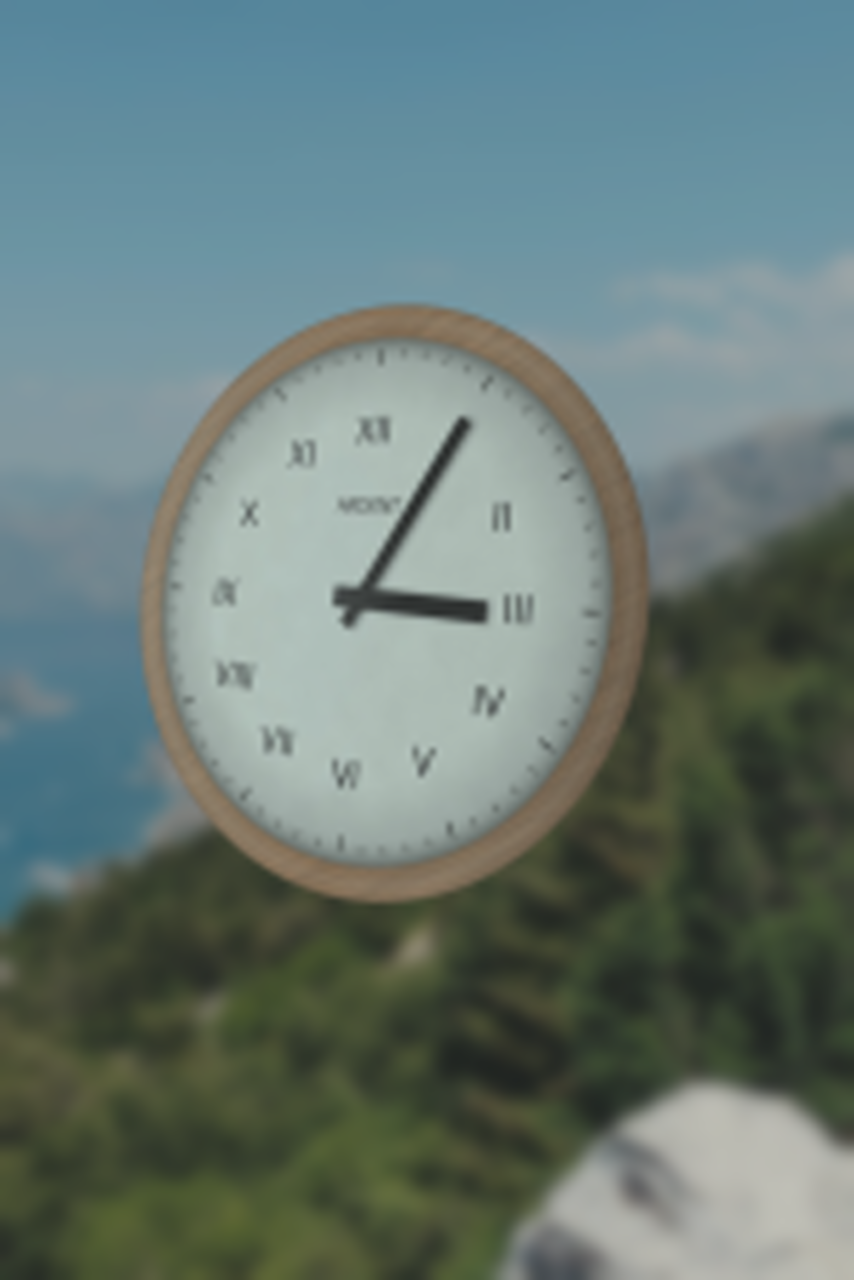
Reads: 3:05
